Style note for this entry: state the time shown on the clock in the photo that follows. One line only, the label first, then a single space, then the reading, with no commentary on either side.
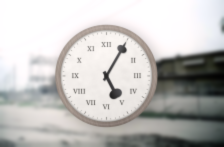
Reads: 5:05
